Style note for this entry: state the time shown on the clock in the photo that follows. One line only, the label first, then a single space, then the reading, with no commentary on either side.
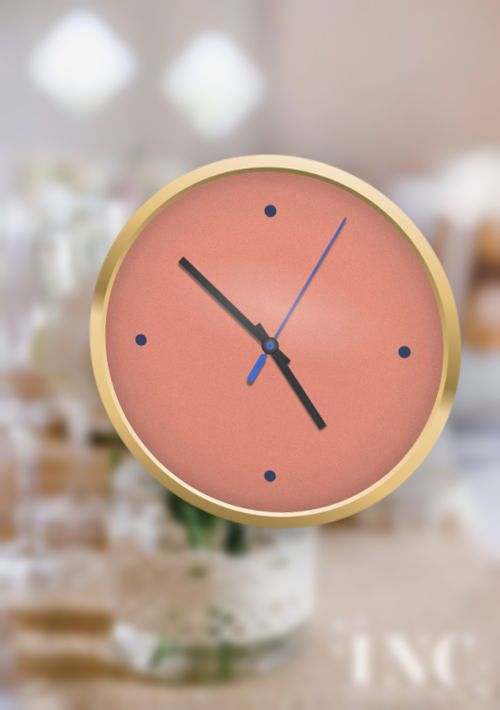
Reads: 4:52:05
